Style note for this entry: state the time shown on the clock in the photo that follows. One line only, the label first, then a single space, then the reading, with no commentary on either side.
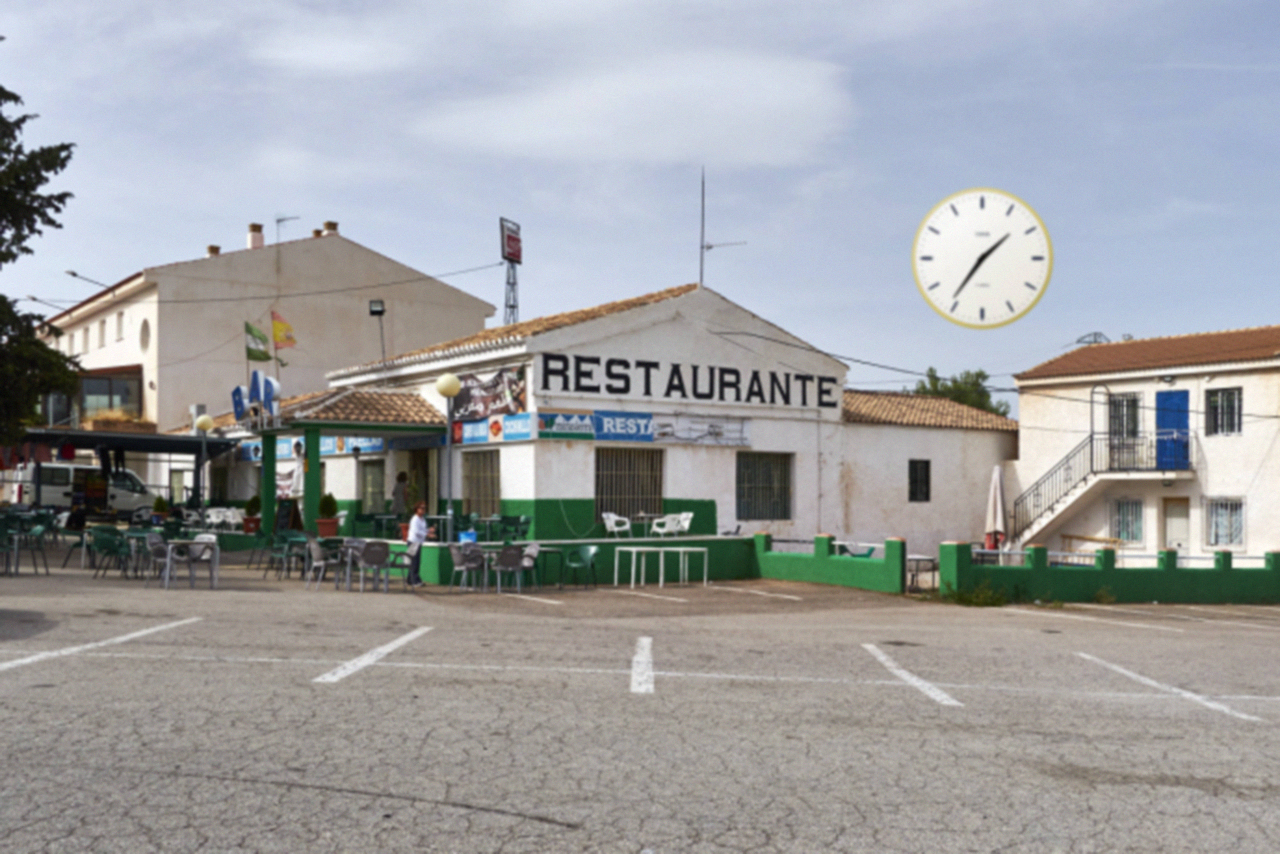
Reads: 1:36
